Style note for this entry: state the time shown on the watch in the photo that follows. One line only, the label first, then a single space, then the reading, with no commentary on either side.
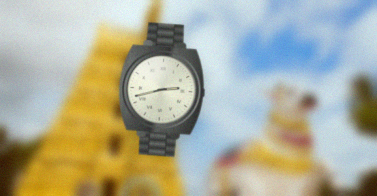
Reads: 2:42
